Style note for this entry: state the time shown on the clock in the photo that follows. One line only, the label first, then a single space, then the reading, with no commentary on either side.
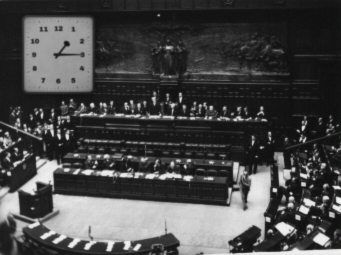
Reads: 1:15
